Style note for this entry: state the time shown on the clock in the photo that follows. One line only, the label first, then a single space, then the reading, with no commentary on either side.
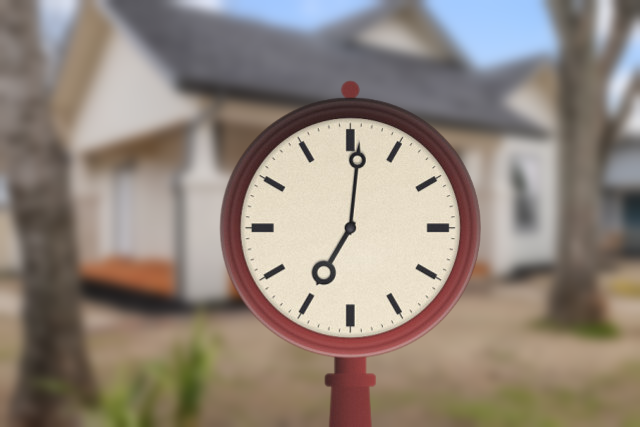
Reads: 7:01
